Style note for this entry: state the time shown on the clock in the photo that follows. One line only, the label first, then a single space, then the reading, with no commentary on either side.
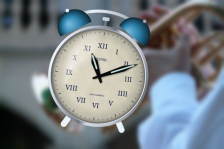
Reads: 11:11
